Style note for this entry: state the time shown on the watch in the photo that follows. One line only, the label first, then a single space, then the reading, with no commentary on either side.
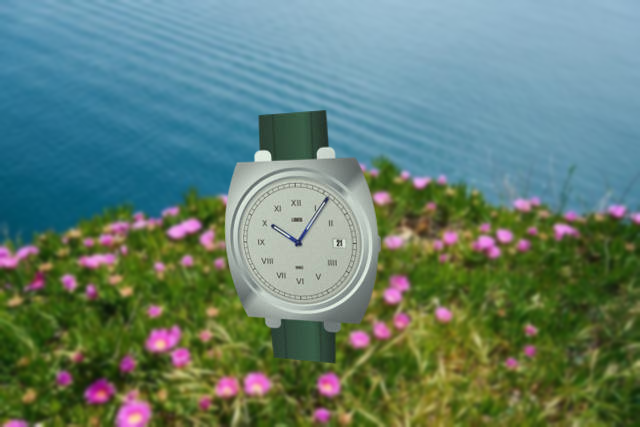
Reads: 10:06
